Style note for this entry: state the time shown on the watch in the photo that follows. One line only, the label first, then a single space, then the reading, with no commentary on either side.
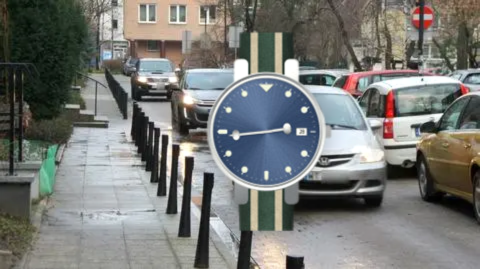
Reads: 2:44
